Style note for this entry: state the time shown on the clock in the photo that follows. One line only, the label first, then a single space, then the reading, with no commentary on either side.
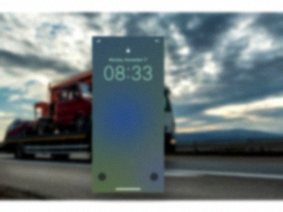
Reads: 8:33
